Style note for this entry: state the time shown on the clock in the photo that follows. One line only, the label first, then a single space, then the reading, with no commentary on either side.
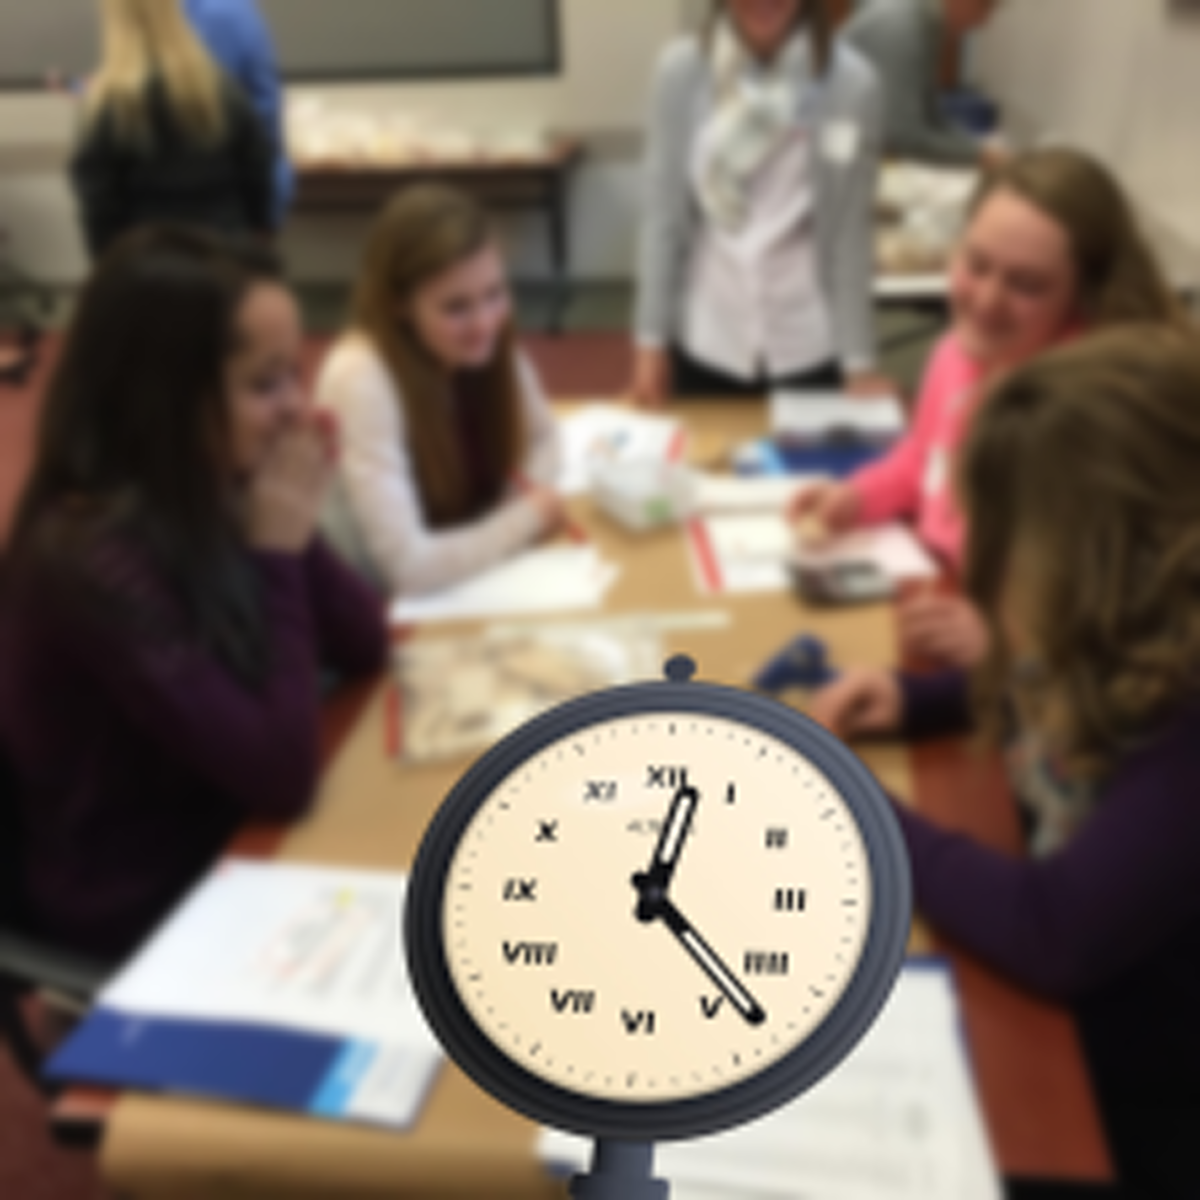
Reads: 12:23
